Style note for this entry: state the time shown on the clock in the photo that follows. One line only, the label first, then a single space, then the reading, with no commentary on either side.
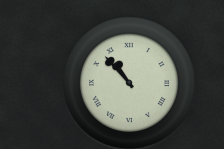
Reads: 10:53
